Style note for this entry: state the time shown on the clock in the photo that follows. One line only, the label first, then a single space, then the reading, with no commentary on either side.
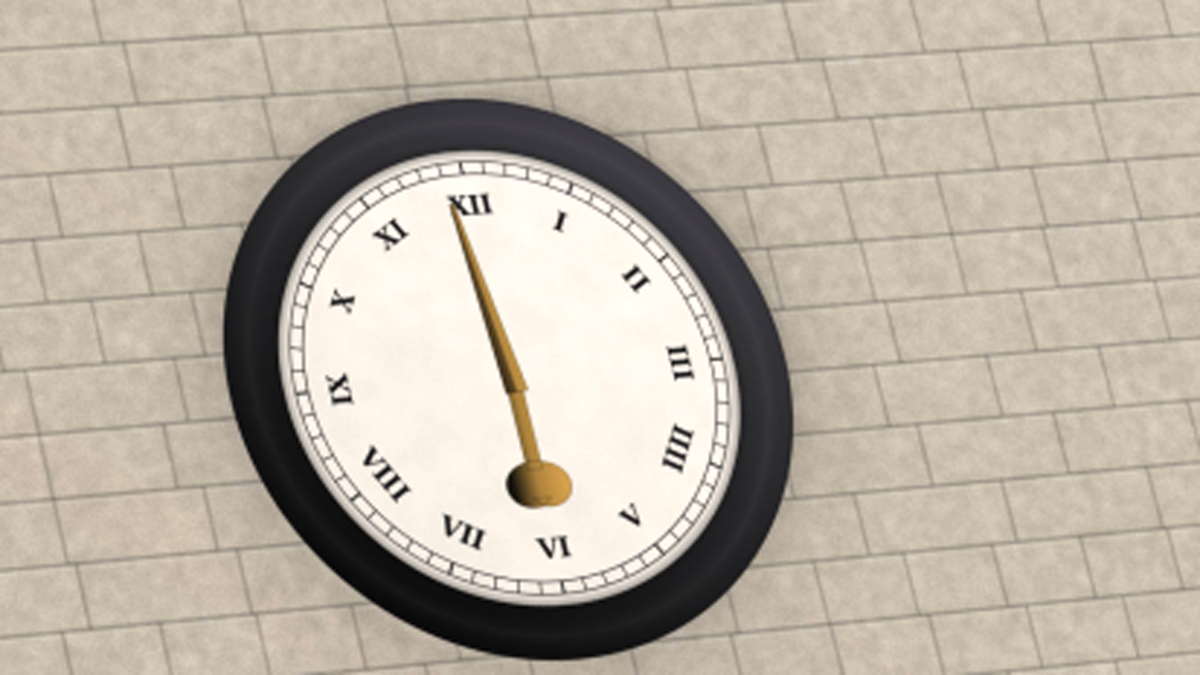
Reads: 5:59
